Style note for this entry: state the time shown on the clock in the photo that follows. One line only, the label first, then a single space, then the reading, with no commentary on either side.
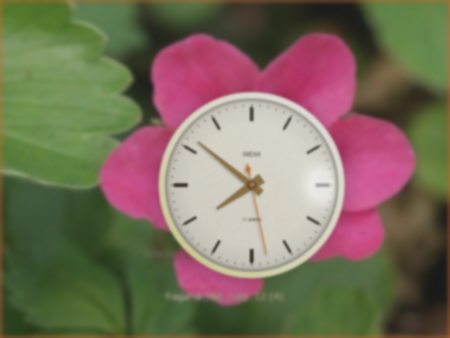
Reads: 7:51:28
